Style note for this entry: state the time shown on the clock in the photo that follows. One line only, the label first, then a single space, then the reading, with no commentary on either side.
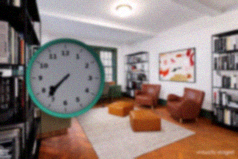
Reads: 7:37
